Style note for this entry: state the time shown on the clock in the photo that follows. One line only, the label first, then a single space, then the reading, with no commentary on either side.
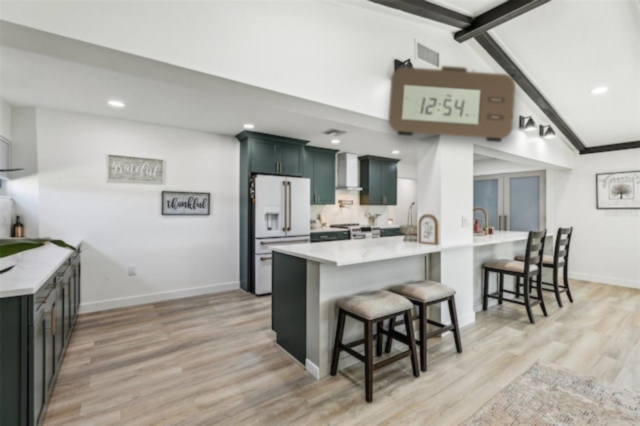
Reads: 12:54
